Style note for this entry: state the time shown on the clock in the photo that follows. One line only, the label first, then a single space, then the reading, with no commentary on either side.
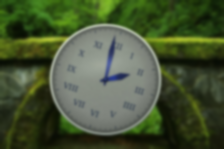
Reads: 1:59
